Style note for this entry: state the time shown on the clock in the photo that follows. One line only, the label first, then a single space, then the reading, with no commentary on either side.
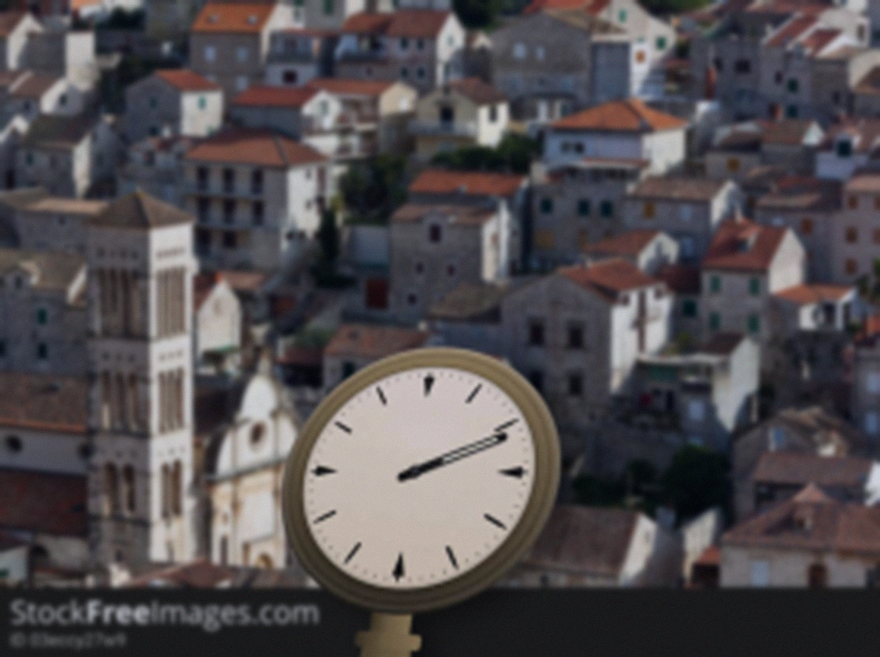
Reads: 2:11
